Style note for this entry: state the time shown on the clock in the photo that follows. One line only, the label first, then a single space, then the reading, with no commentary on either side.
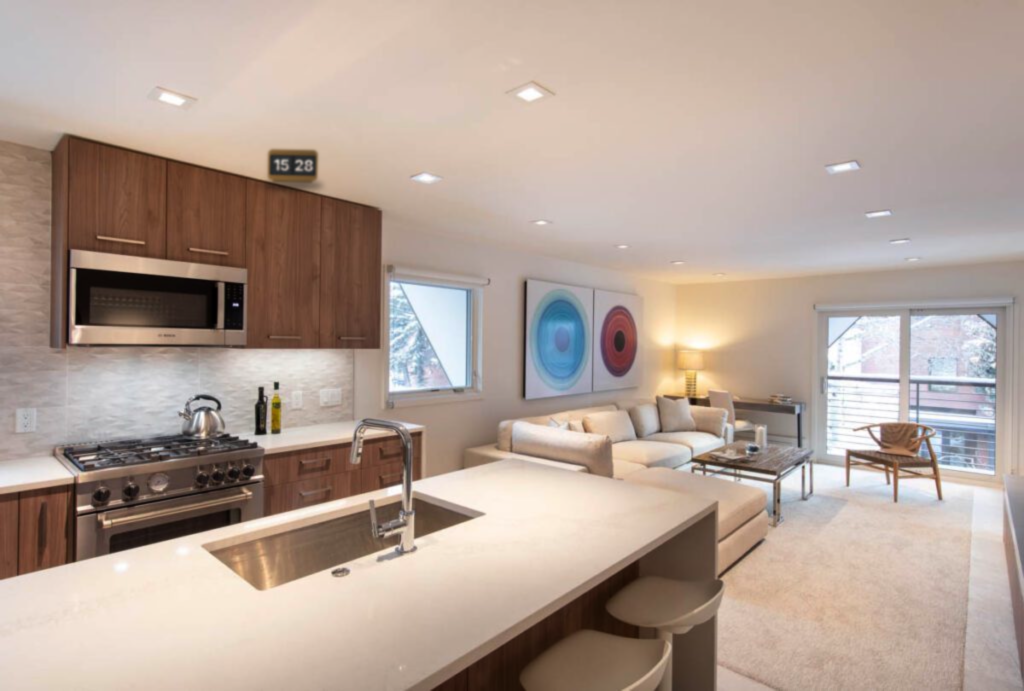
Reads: 15:28
